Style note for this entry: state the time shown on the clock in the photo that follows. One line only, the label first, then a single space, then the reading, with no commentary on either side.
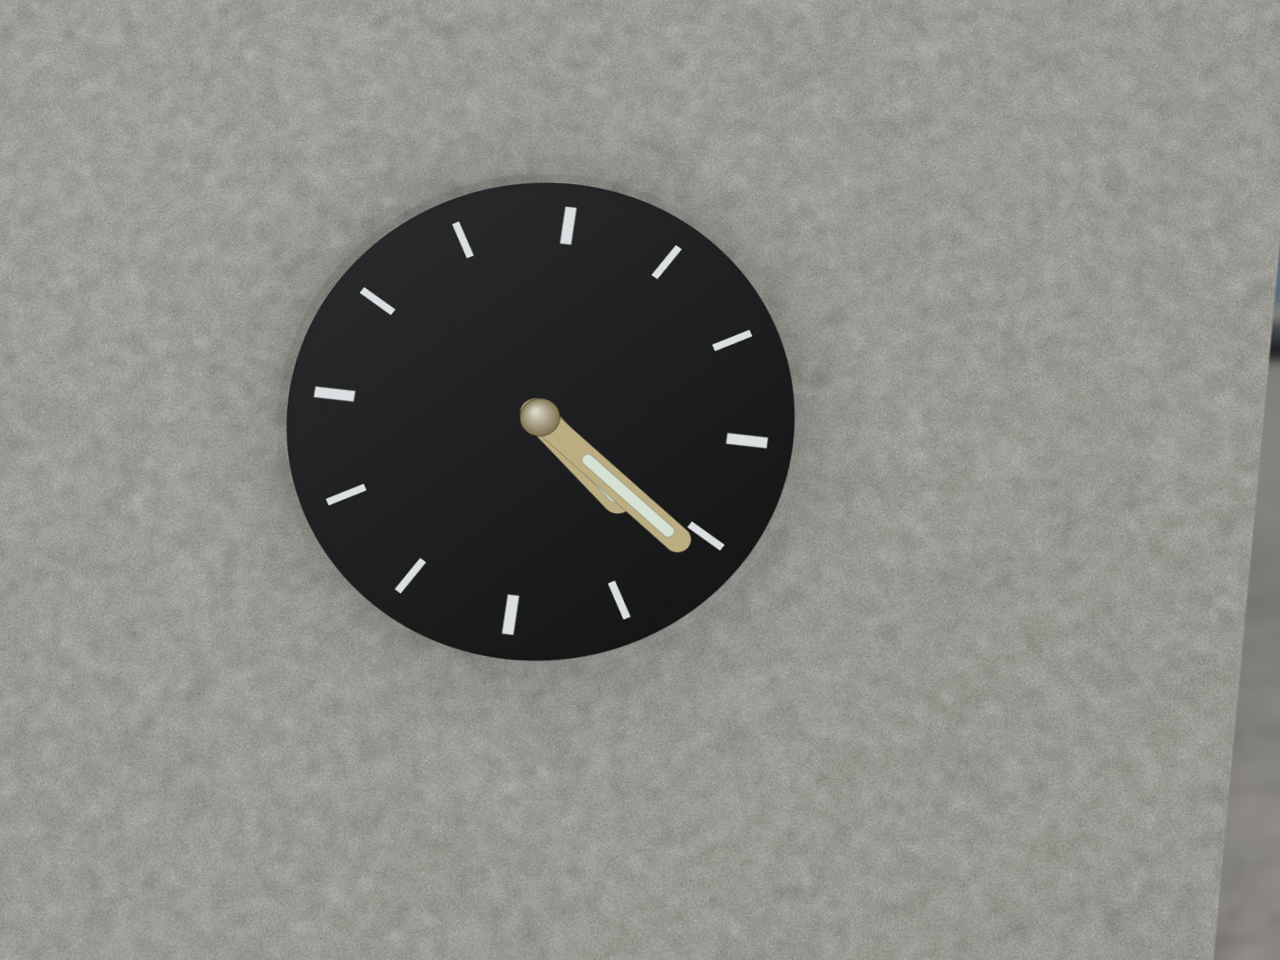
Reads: 4:21
